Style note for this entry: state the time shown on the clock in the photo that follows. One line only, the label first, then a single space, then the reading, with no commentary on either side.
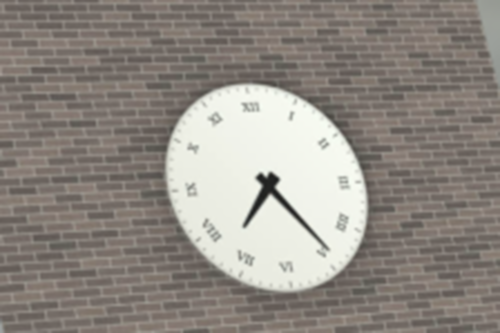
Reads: 7:24
